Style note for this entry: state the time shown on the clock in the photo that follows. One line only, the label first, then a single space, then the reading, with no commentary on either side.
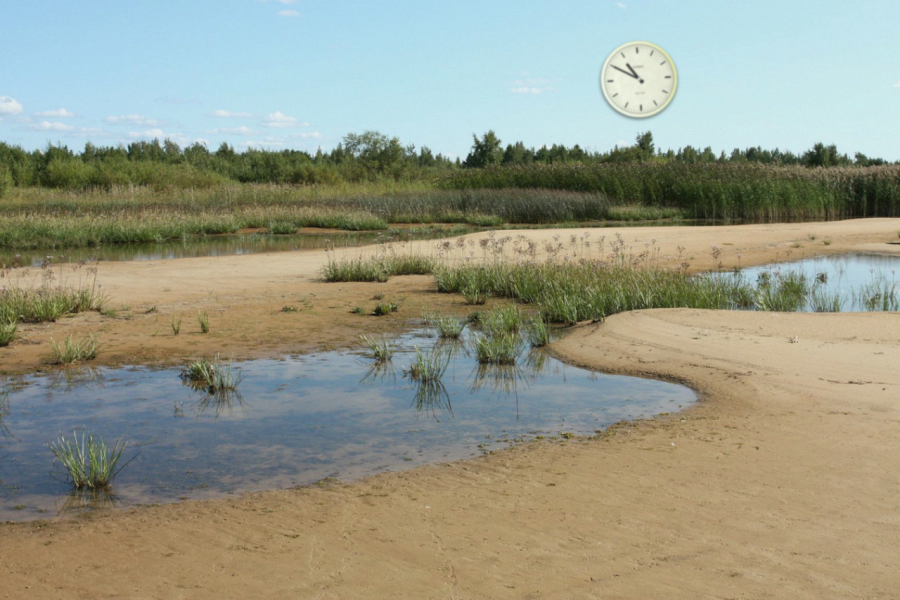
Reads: 10:50
